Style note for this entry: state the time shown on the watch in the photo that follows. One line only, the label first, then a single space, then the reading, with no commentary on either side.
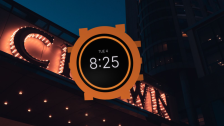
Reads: 8:25
